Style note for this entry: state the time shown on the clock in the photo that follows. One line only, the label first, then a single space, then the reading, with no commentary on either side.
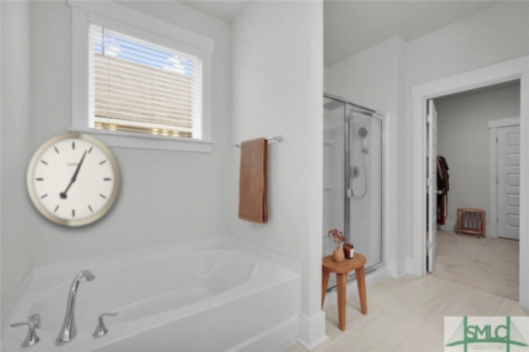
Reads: 7:04
